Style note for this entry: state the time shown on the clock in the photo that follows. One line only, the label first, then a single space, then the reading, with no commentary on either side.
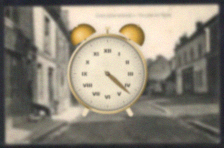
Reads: 4:22
